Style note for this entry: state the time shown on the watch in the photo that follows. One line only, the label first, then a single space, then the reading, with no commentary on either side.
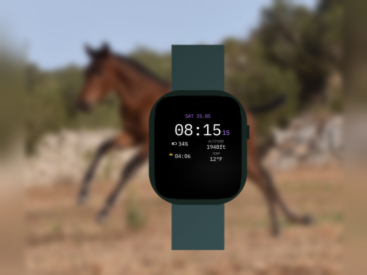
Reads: 8:15
